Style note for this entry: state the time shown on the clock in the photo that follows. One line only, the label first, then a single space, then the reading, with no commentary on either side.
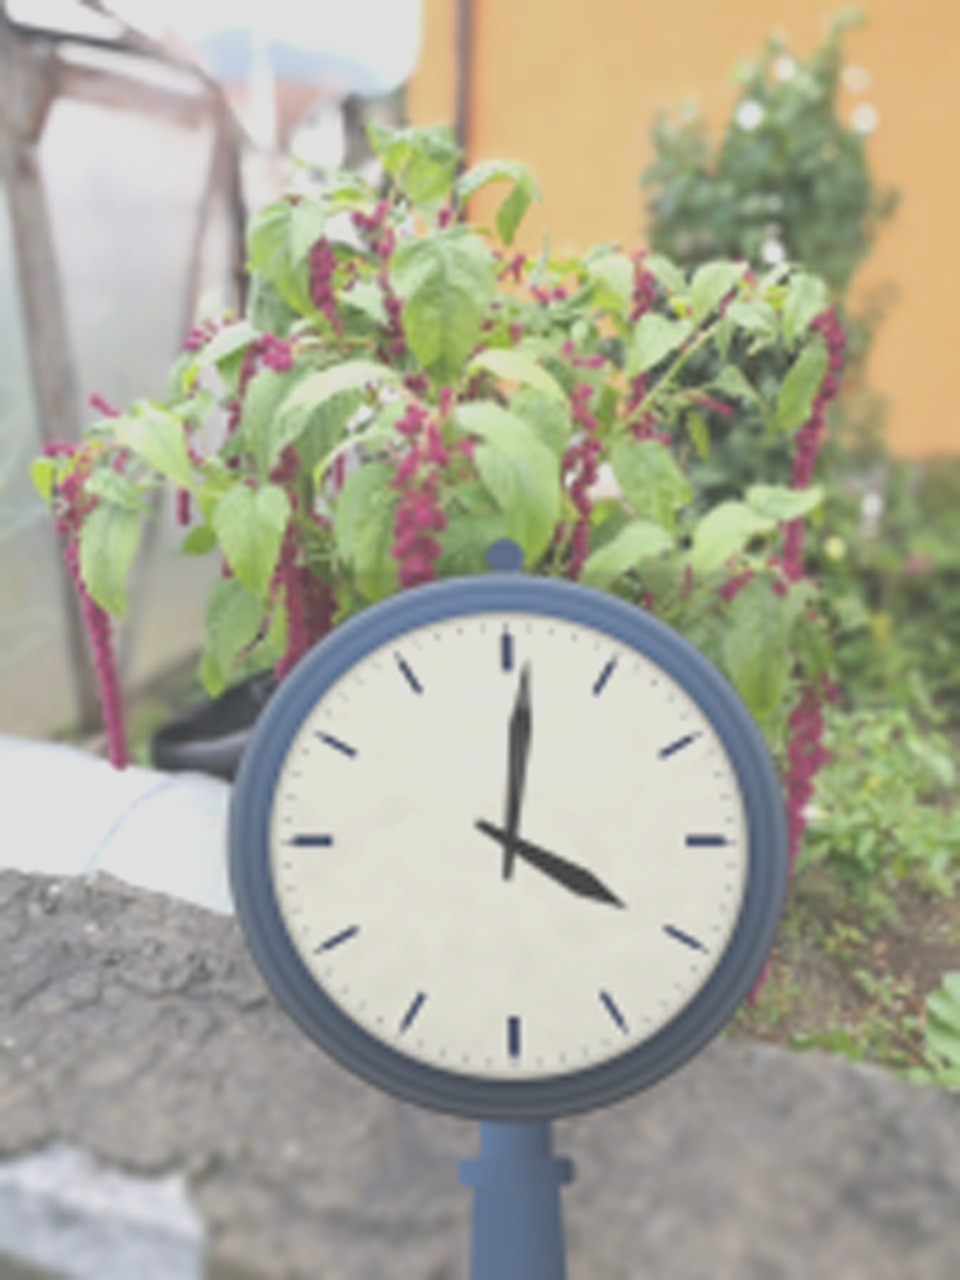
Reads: 4:01
